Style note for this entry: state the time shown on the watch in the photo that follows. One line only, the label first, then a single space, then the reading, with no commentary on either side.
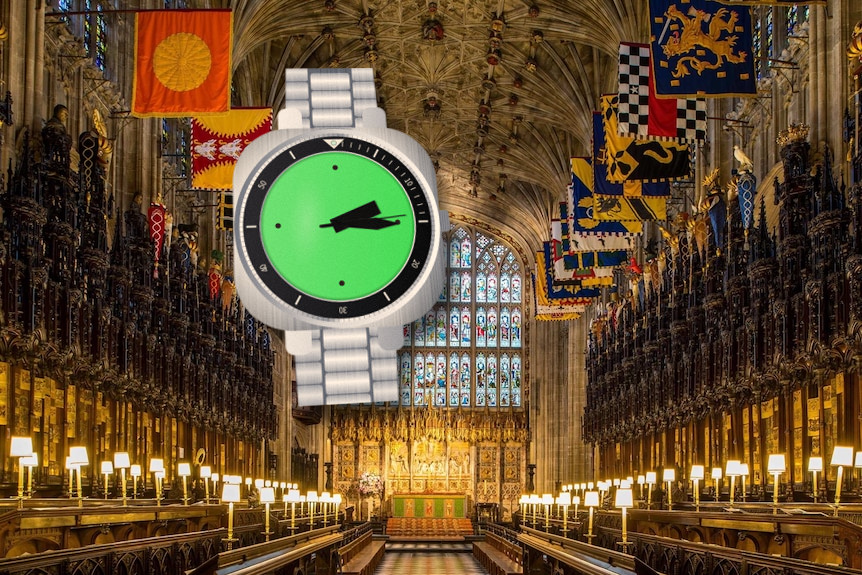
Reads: 2:15:14
